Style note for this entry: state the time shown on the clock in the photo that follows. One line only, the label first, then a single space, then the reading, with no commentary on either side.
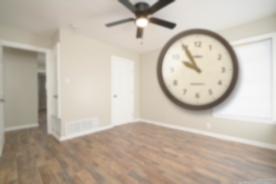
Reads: 9:55
